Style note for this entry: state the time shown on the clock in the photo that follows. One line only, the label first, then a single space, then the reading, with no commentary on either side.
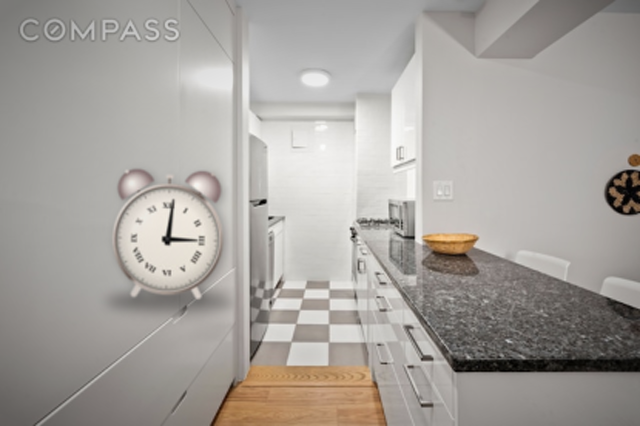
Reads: 3:01
